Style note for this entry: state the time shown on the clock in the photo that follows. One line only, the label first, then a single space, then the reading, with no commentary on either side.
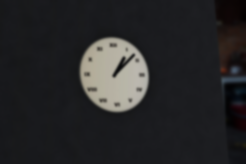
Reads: 1:08
